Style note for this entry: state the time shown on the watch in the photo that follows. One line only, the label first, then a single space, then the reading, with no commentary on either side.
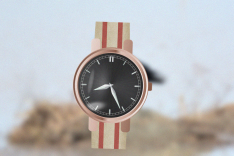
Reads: 8:26
